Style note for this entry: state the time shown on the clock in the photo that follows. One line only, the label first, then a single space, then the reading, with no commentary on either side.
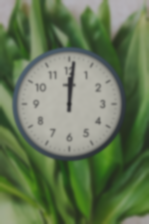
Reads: 12:01
